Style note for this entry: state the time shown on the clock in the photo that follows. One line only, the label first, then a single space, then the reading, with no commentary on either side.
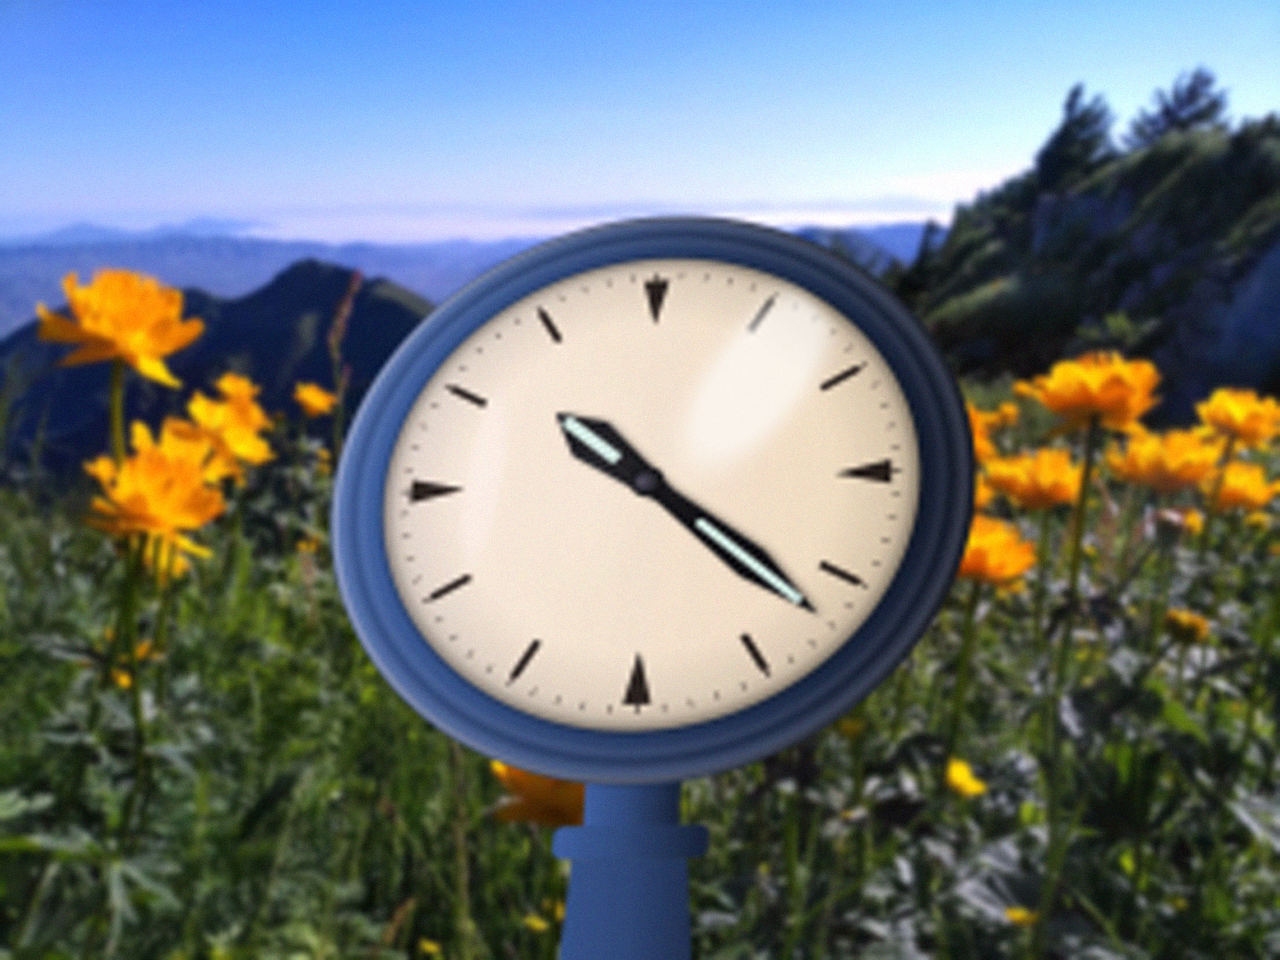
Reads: 10:22
